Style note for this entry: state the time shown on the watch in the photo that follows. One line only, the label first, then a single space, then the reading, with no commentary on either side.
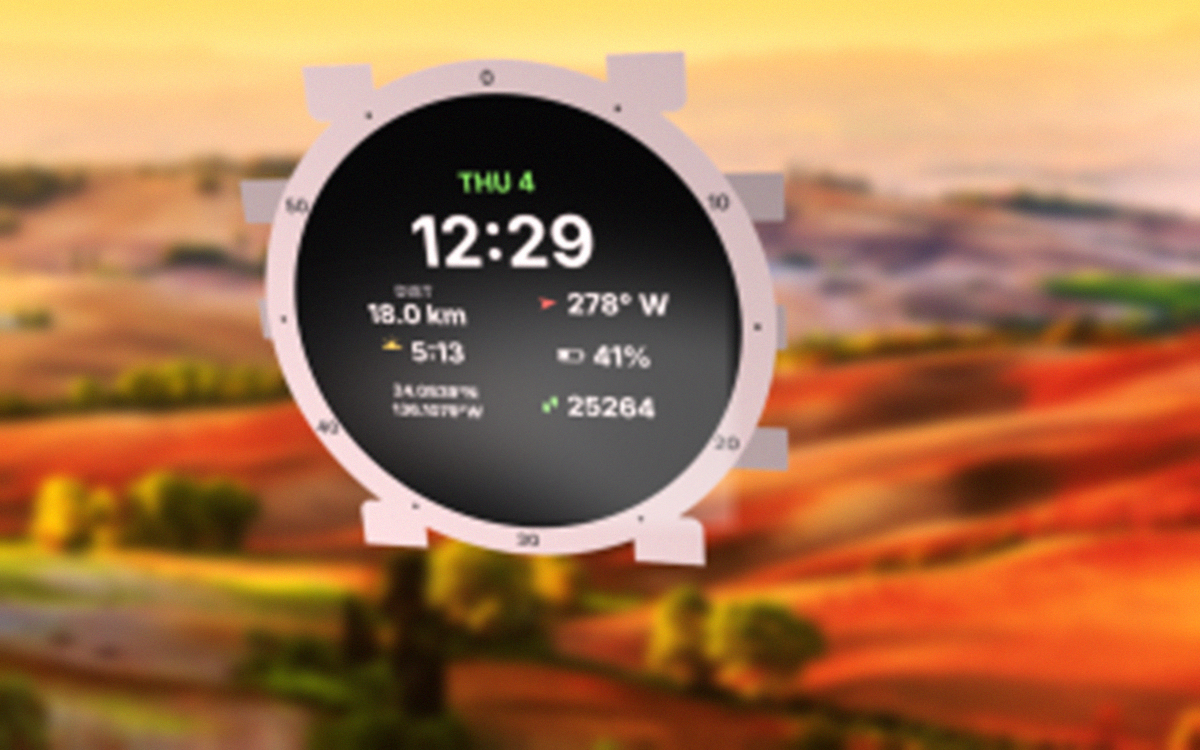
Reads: 12:29
